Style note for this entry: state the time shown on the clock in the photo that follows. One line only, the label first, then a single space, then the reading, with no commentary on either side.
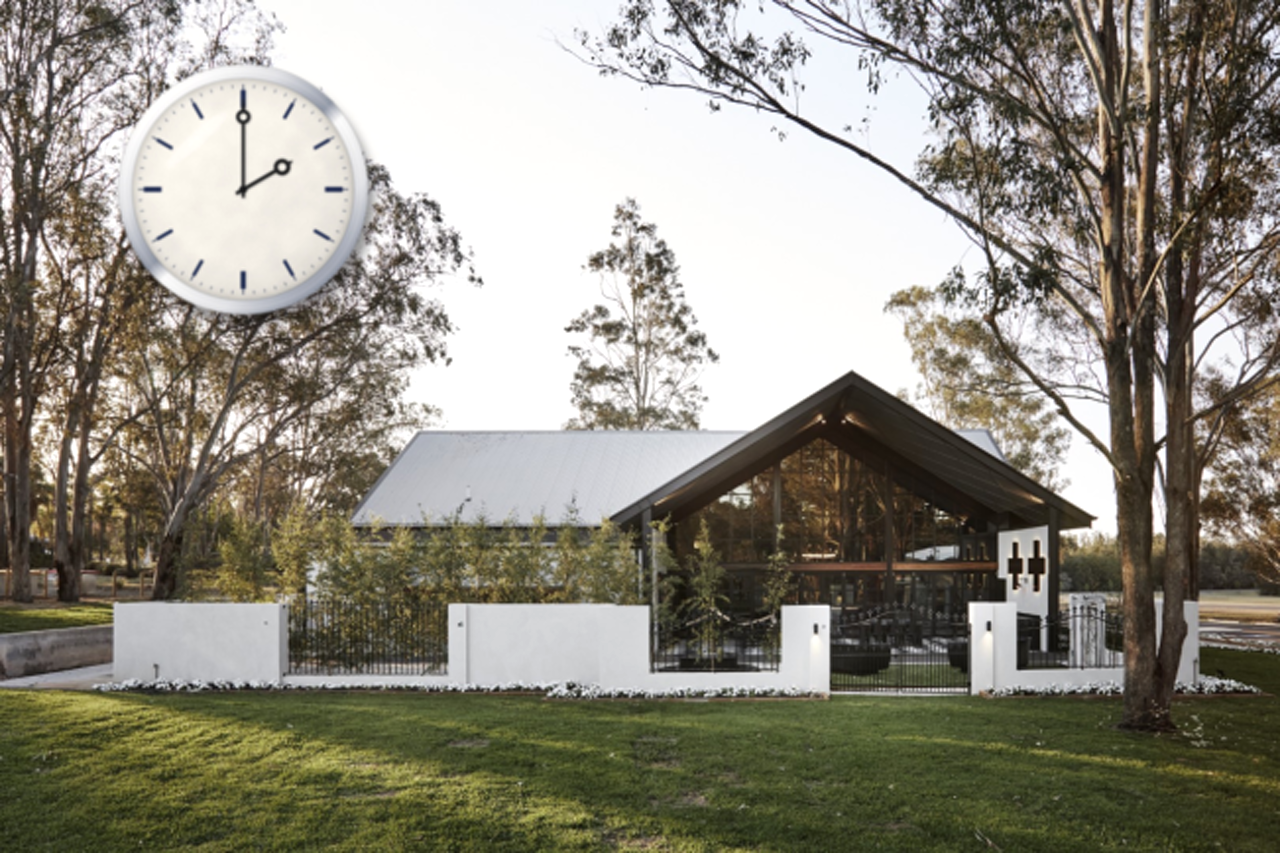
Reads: 2:00
